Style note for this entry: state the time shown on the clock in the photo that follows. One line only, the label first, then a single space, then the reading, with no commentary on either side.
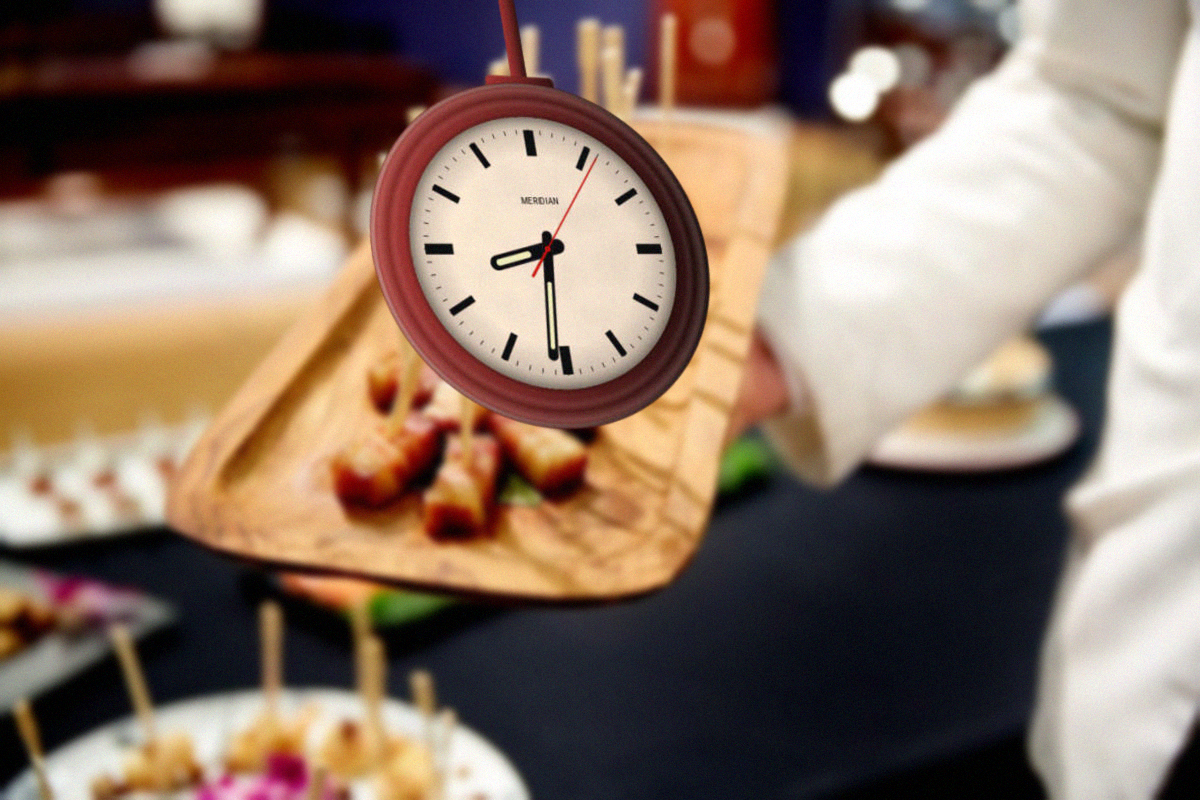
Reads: 8:31:06
